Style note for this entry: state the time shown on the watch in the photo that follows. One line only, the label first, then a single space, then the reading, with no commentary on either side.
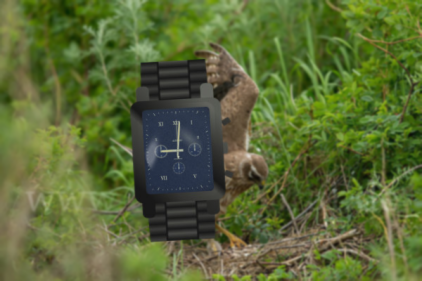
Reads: 9:01
